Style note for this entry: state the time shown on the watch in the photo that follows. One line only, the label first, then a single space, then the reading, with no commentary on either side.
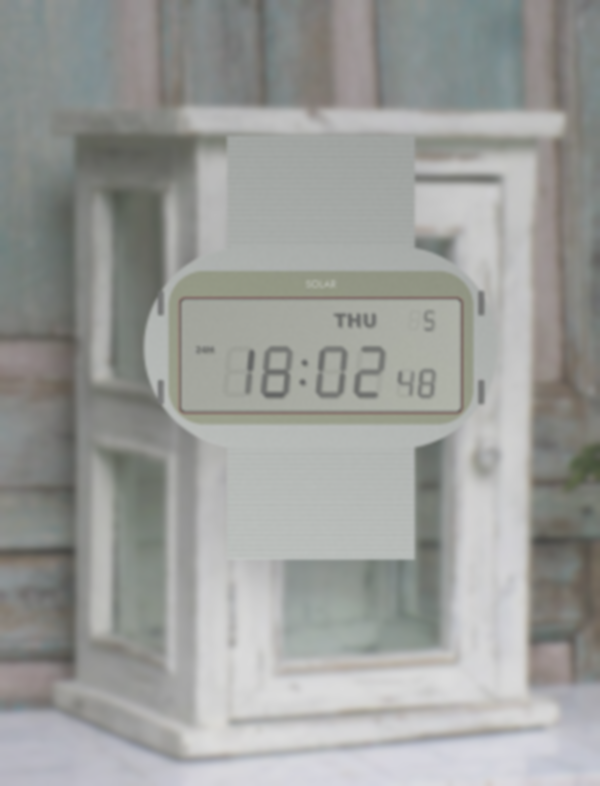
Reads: 18:02:48
